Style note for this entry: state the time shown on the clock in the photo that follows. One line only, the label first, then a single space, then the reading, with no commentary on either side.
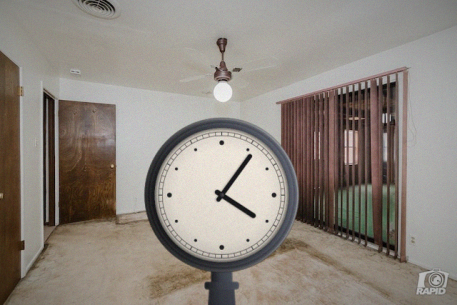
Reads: 4:06
